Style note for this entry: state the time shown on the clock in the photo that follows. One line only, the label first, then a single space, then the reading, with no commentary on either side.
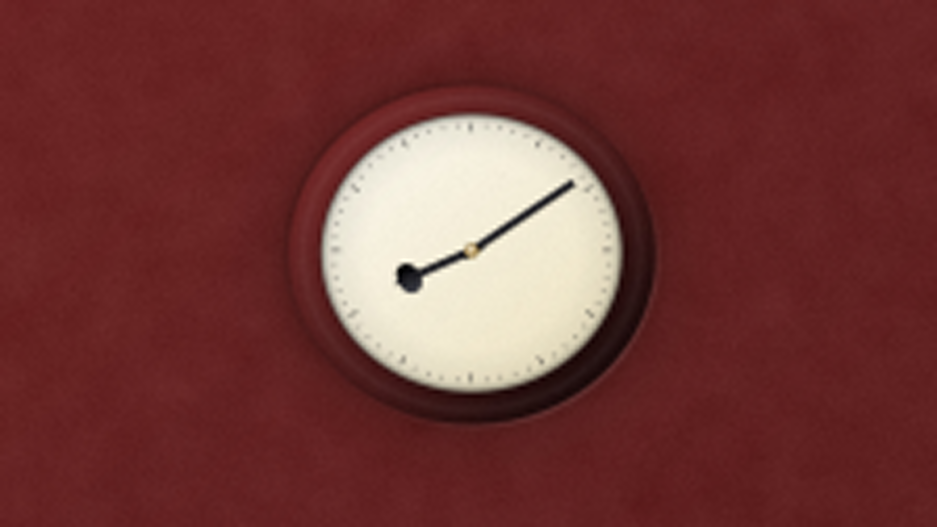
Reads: 8:09
